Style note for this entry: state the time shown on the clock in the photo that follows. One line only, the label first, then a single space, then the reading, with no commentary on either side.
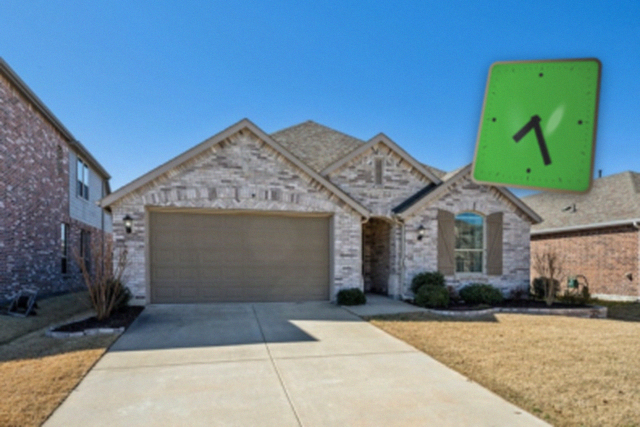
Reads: 7:26
